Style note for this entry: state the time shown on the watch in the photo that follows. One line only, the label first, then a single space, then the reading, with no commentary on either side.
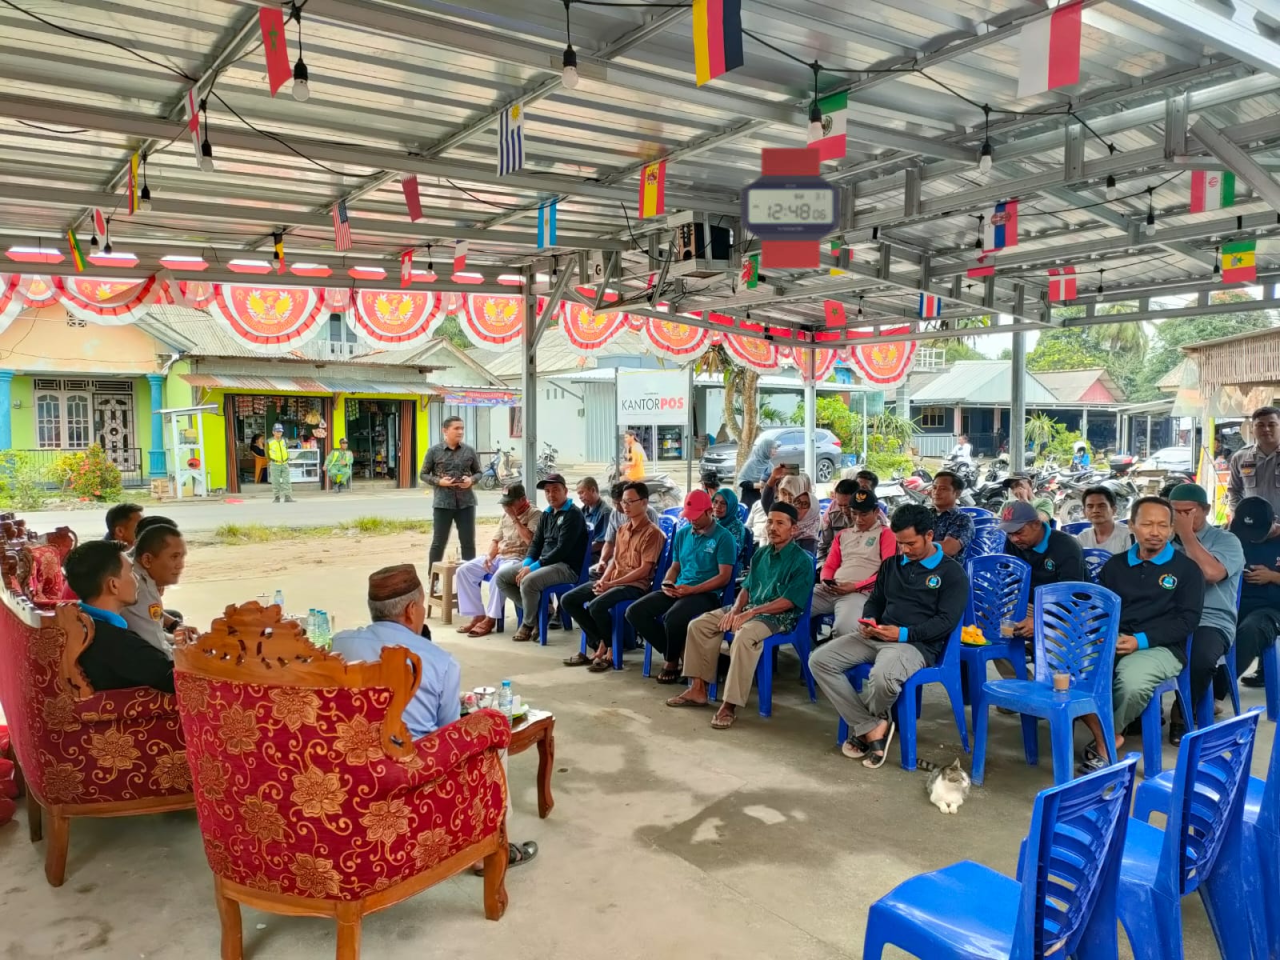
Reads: 12:48
